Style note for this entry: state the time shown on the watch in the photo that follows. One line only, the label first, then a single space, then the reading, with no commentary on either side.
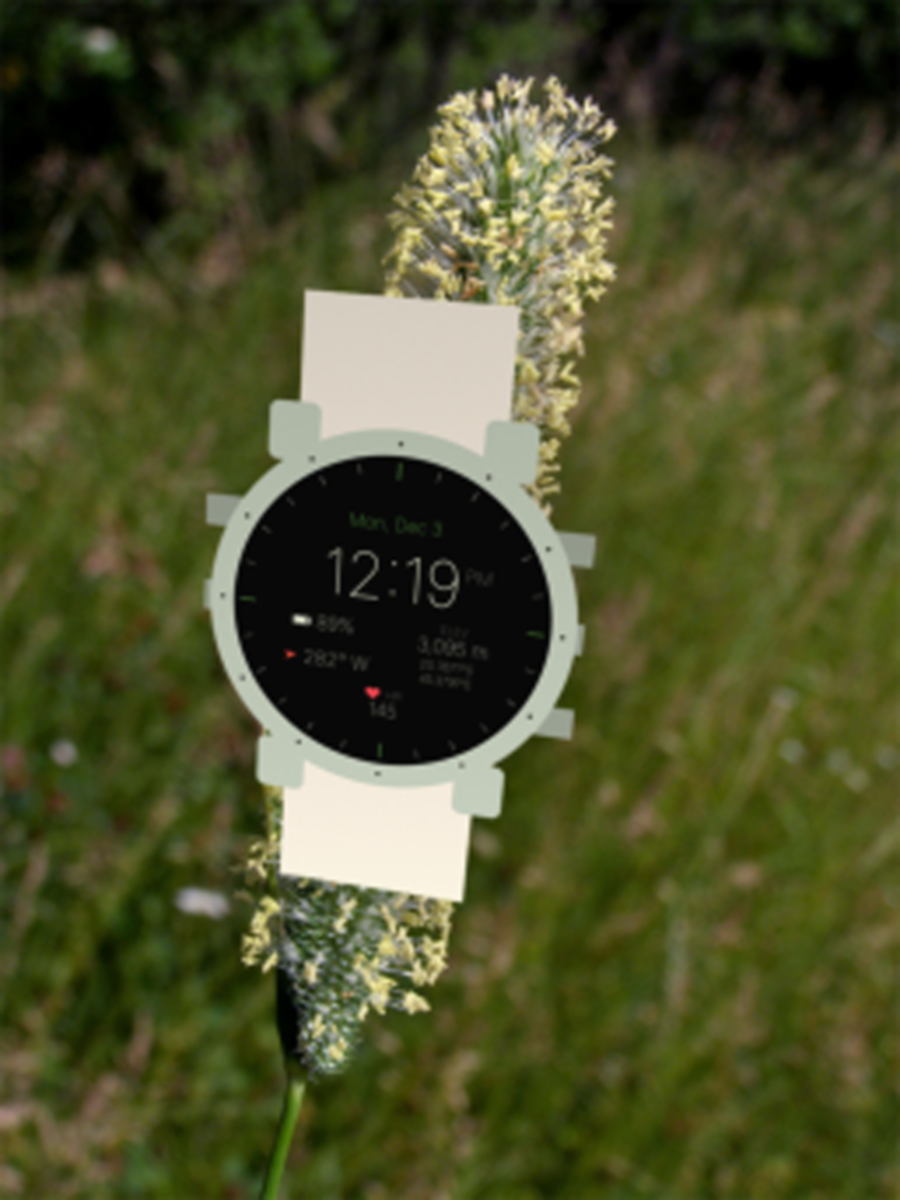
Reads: 12:19
